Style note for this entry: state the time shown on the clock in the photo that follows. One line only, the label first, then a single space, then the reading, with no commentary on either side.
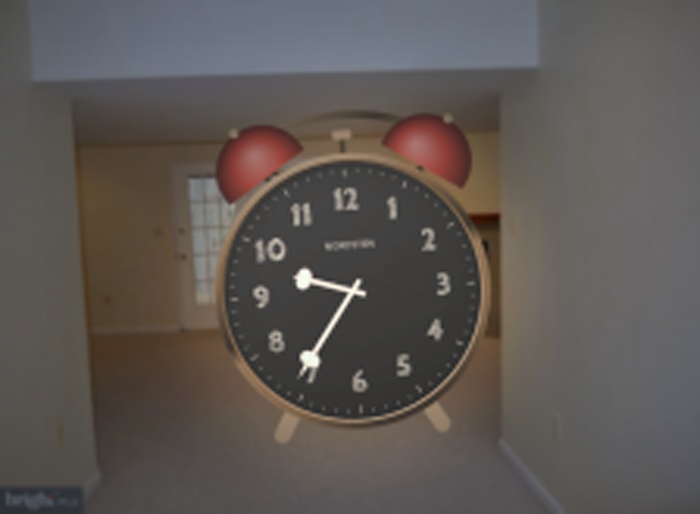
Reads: 9:36
